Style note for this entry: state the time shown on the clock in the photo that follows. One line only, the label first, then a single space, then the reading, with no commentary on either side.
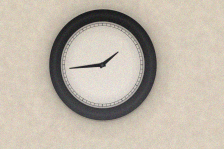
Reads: 1:44
